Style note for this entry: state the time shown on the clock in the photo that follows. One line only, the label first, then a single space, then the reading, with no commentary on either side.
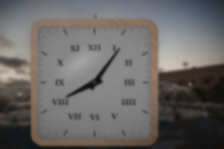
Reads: 8:06
